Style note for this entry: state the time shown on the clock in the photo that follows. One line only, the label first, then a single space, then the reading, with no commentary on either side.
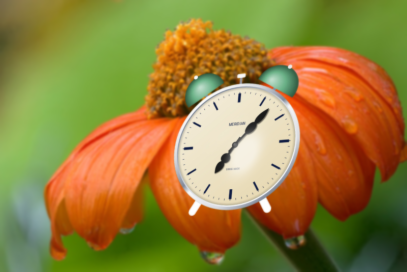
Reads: 7:07
